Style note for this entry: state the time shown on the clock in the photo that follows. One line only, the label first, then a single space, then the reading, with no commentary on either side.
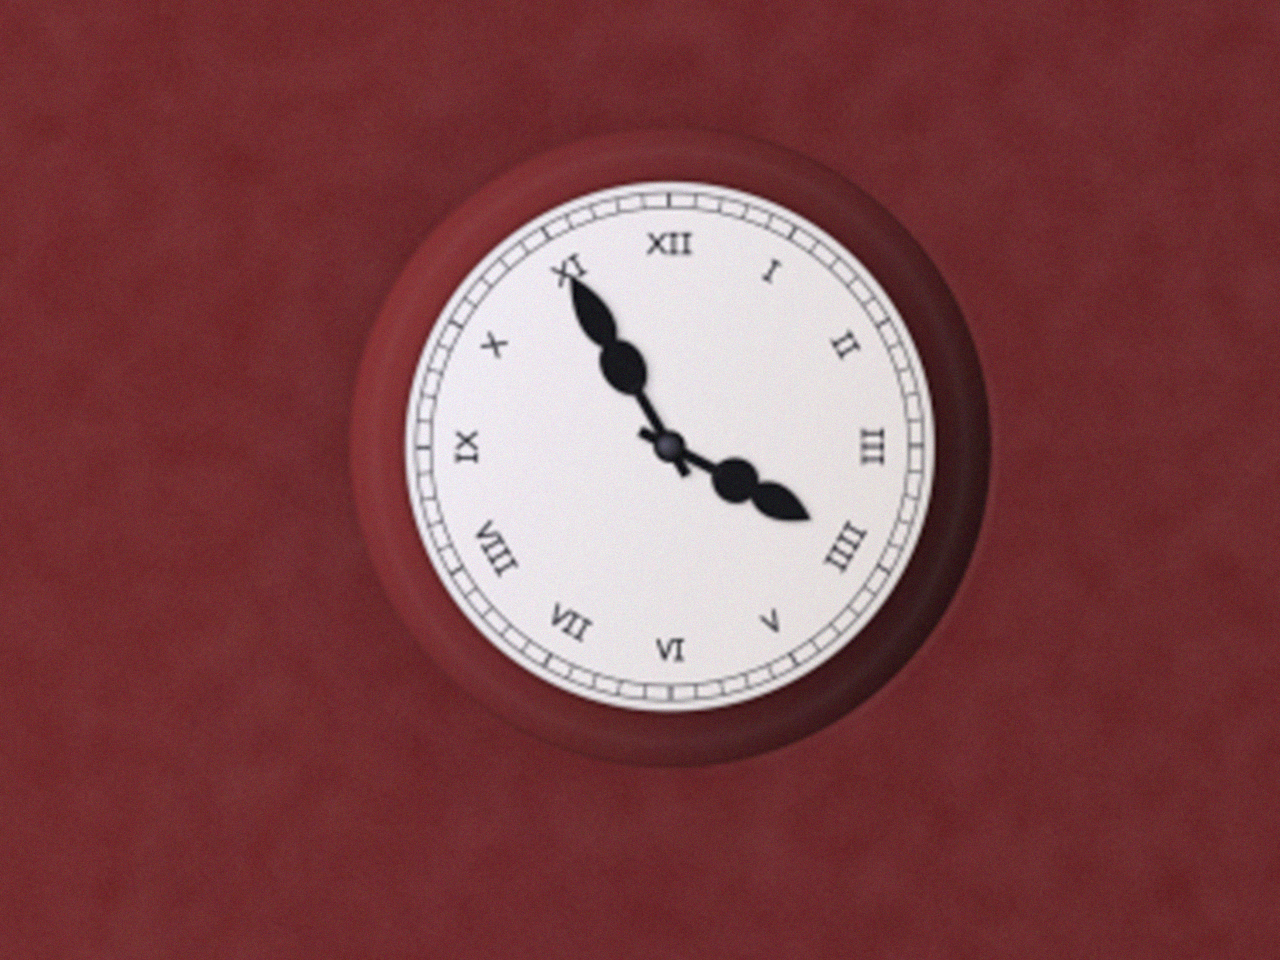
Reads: 3:55
